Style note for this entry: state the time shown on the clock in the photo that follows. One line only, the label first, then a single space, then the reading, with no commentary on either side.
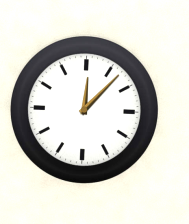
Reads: 12:07
